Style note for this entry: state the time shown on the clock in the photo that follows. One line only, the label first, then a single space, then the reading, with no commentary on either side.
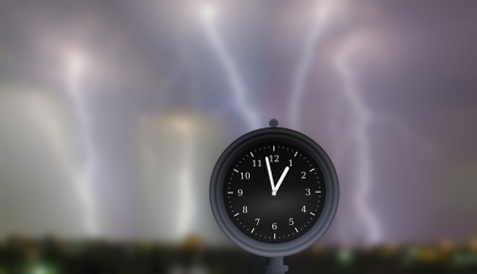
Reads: 12:58
